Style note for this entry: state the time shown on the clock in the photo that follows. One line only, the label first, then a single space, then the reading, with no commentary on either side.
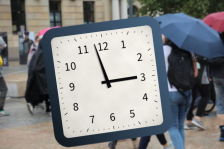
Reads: 2:58
